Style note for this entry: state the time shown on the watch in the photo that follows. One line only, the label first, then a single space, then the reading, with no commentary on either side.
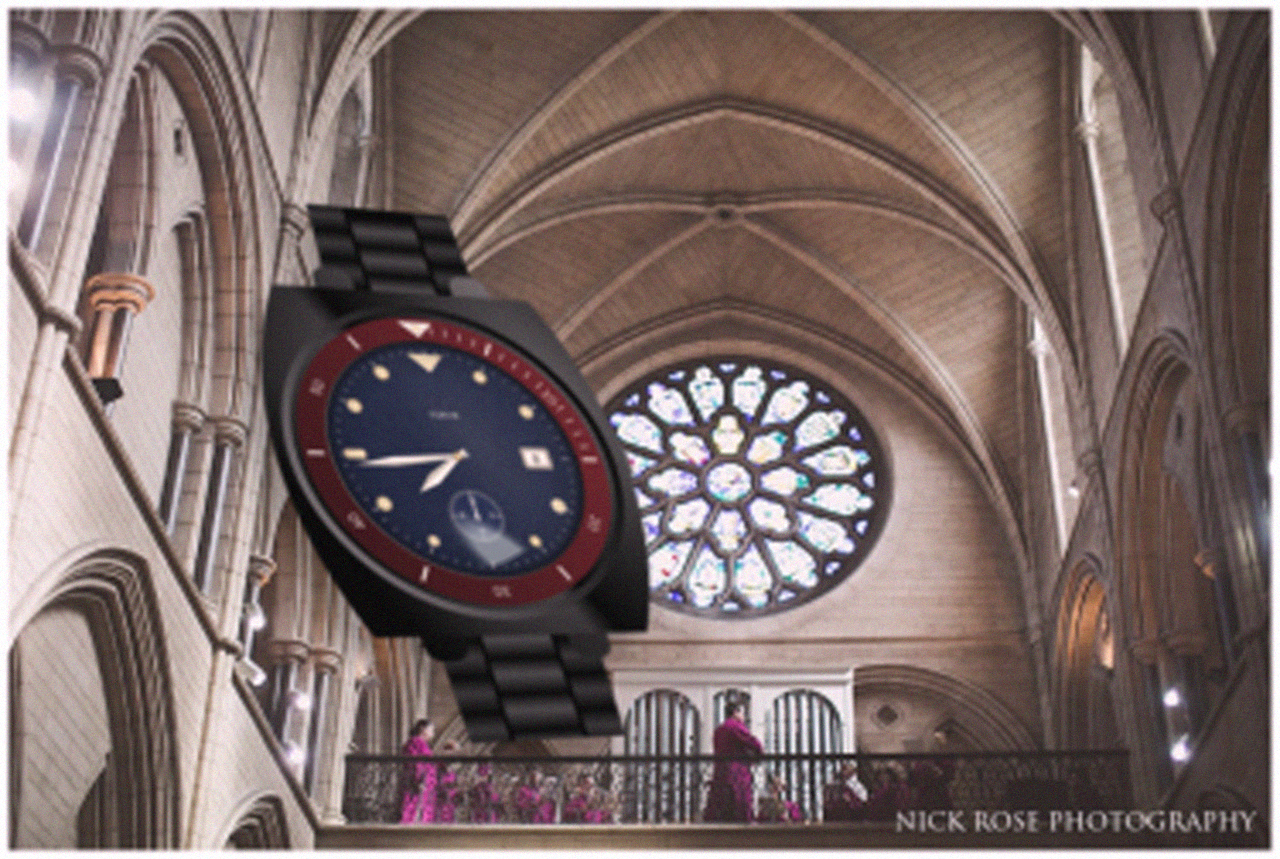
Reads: 7:44
